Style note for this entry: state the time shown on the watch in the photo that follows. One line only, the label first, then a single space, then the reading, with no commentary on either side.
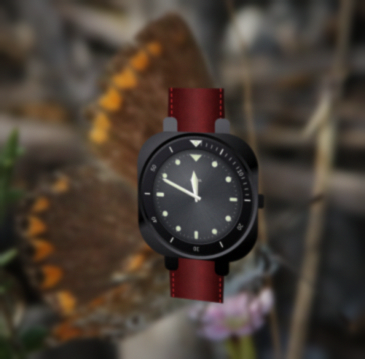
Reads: 11:49
